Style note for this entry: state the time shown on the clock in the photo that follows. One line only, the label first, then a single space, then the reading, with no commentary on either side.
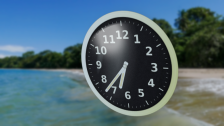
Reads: 6:37
